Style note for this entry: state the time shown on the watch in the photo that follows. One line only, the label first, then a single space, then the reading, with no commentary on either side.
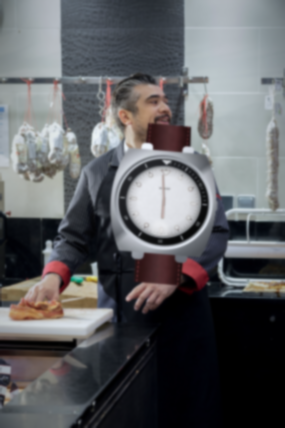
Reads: 5:59
